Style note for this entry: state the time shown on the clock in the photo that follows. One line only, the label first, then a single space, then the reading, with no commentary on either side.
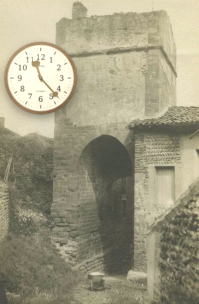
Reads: 11:23
